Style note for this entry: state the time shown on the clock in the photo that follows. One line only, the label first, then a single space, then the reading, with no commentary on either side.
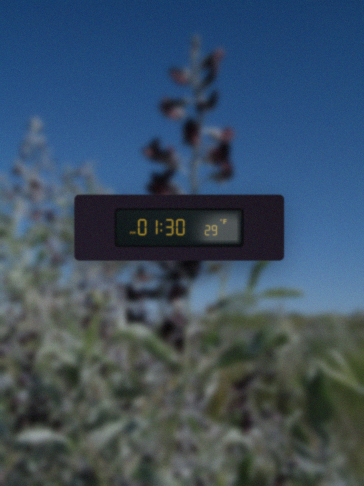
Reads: 1:30
